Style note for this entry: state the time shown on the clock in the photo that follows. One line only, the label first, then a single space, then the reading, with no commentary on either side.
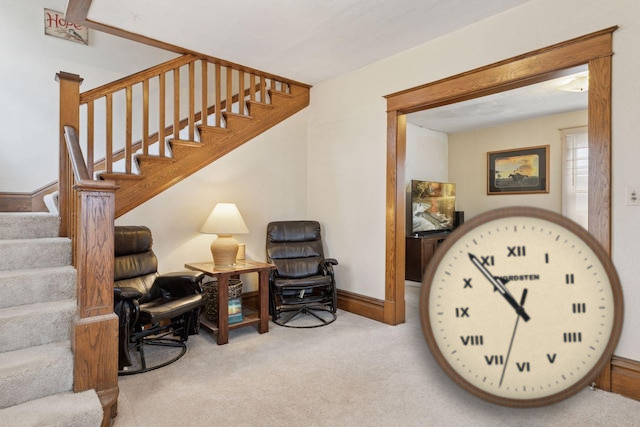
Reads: 10:53:33
